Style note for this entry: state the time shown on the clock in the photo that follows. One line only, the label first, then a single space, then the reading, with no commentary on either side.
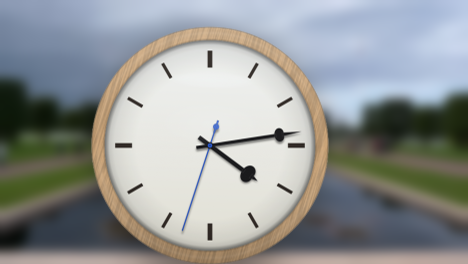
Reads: 4:13:33
